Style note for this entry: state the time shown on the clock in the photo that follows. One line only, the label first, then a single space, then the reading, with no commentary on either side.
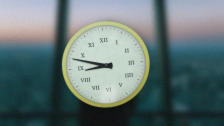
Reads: 8:48
